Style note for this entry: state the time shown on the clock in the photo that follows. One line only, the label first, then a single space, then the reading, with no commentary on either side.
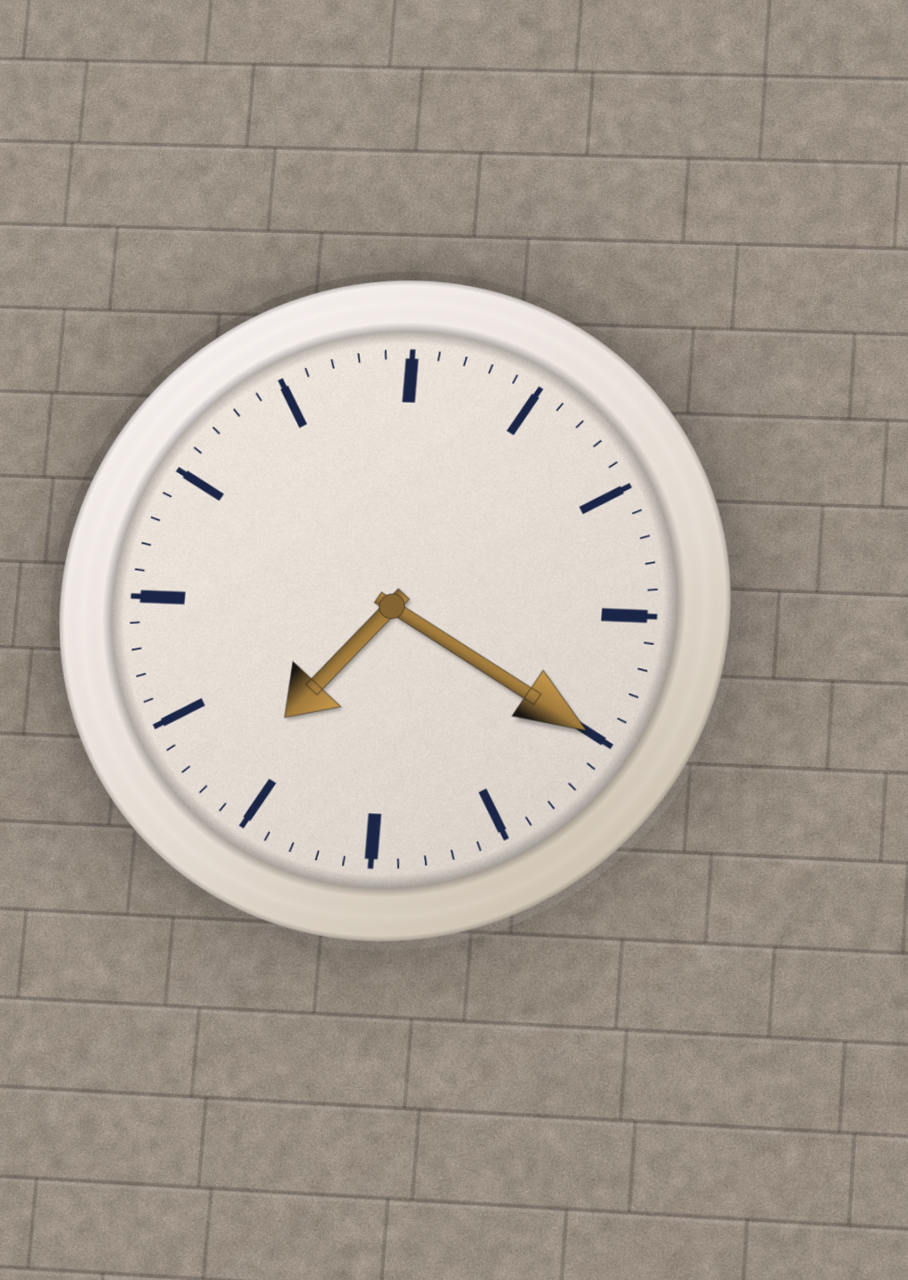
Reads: 7:20
